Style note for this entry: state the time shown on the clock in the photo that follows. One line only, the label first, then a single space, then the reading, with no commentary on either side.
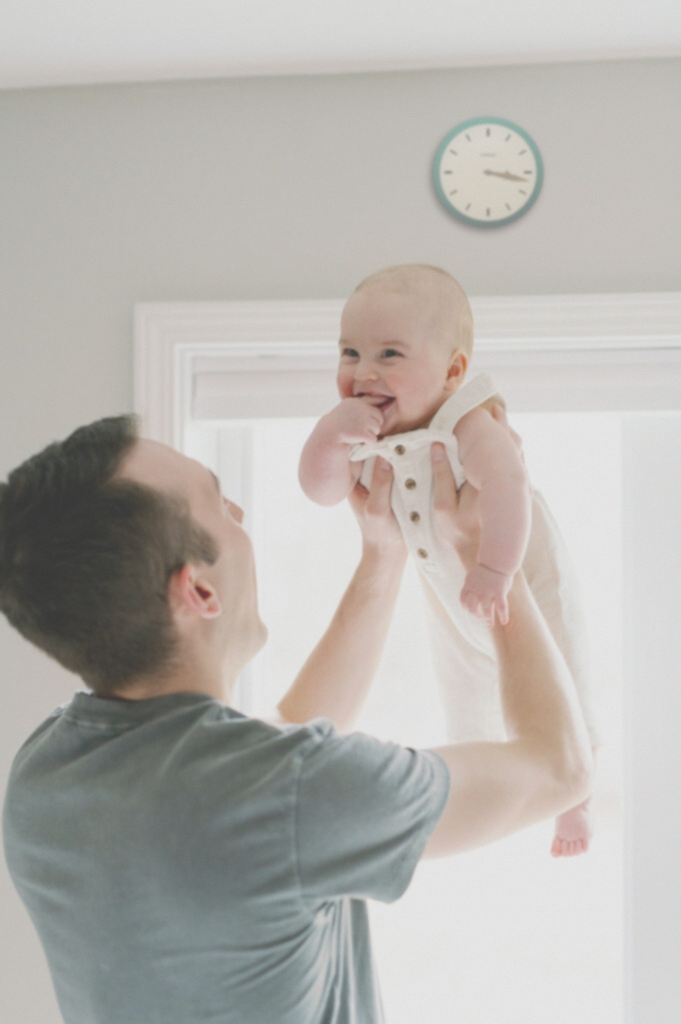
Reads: 3:17
